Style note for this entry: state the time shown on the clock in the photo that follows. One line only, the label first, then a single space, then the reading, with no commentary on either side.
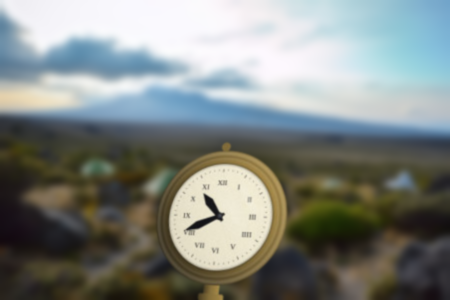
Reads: 10:41
